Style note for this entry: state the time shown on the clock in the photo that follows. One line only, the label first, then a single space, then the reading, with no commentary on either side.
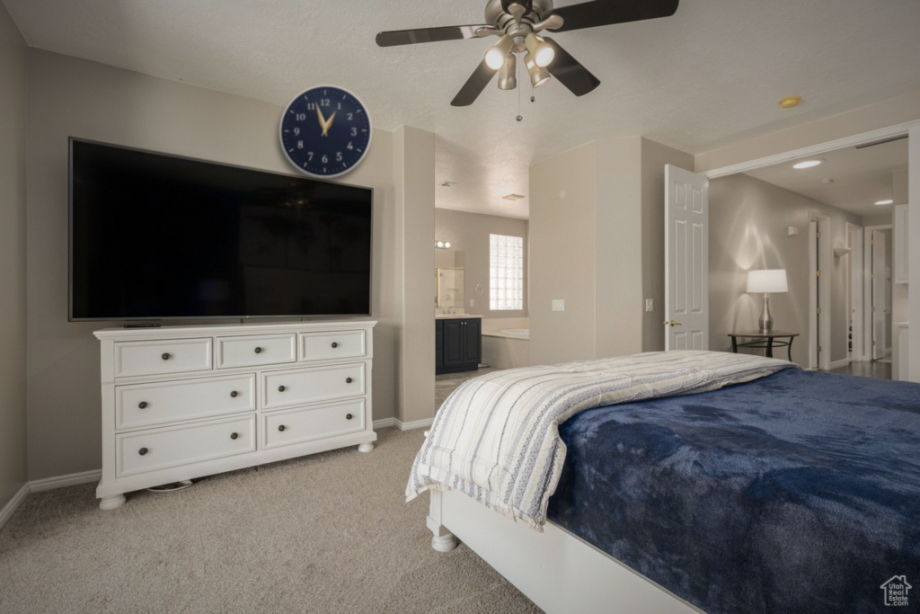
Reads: 12:57
